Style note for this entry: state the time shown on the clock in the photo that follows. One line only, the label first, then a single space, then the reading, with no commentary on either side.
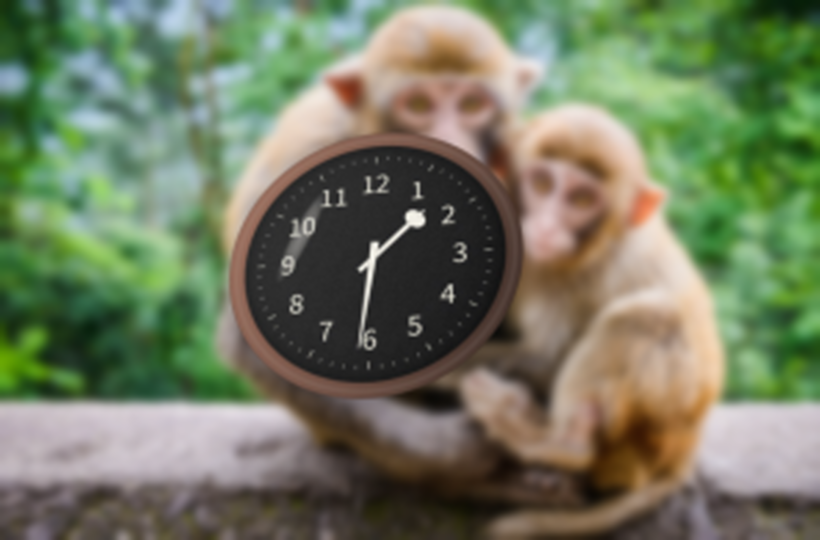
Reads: 1:31
